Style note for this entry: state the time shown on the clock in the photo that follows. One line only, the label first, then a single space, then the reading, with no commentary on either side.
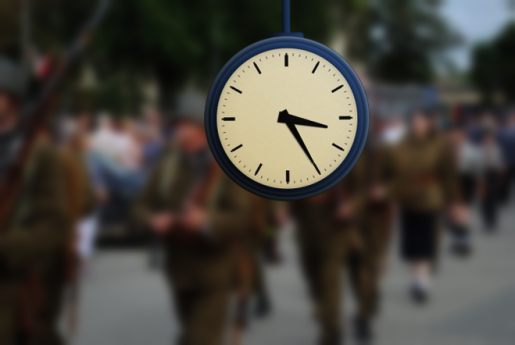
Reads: 3:25
